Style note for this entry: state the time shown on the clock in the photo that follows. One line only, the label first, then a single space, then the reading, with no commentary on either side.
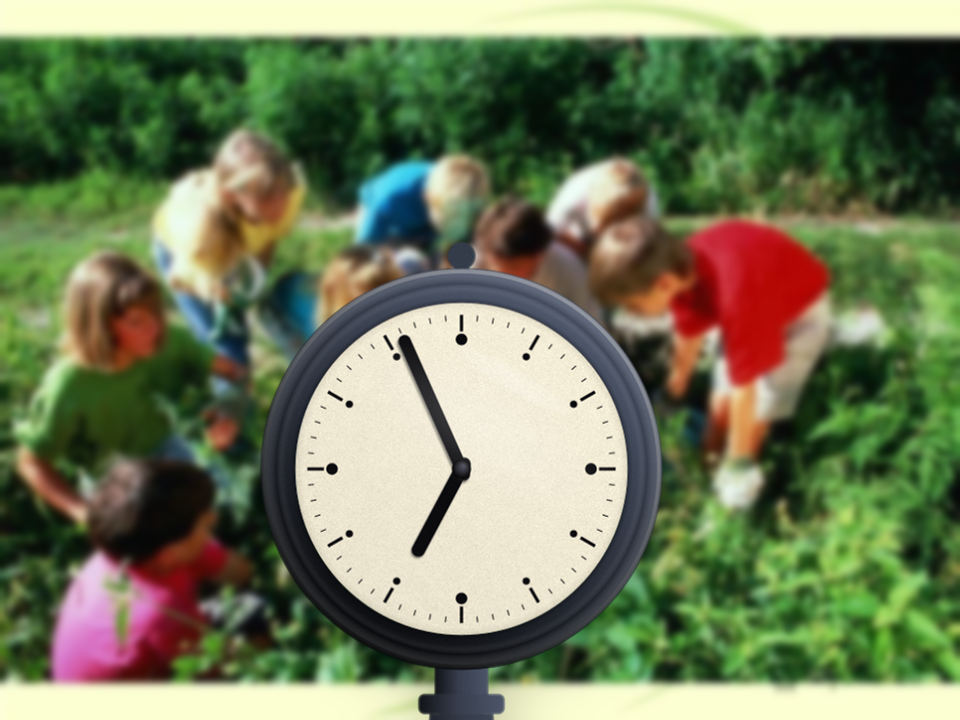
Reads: 6:56
